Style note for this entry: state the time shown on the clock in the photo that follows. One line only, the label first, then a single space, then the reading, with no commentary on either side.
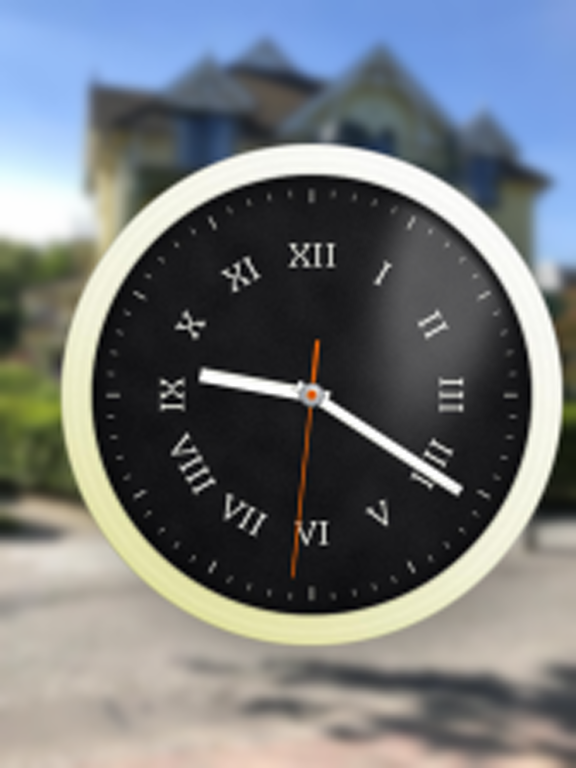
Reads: 9:20:31
